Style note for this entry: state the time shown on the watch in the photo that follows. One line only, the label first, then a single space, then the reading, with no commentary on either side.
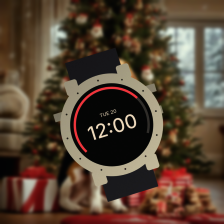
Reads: 12:00
